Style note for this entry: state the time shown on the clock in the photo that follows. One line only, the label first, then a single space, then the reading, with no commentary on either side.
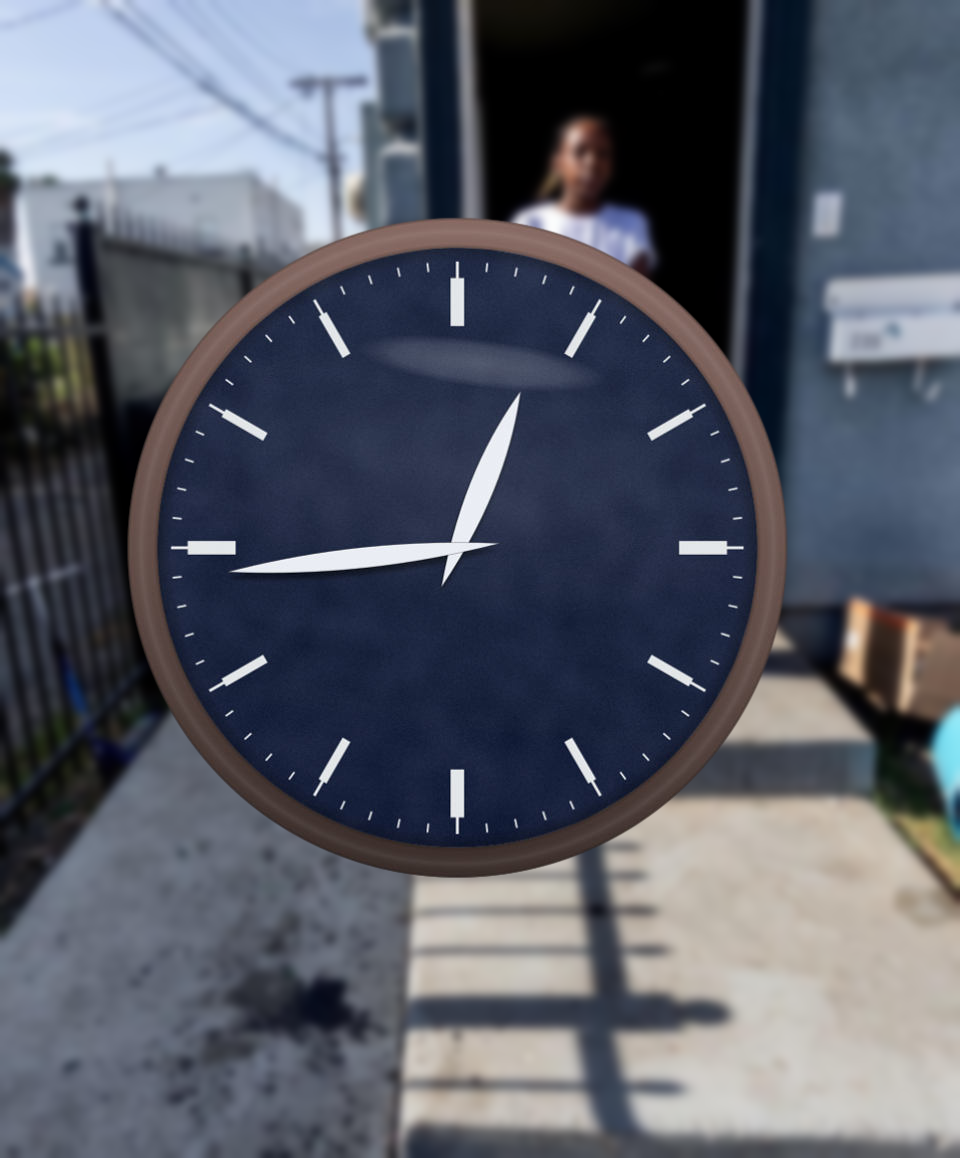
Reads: 12:44
